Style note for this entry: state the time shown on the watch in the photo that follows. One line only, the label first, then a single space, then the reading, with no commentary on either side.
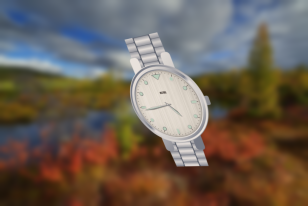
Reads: 4:44
